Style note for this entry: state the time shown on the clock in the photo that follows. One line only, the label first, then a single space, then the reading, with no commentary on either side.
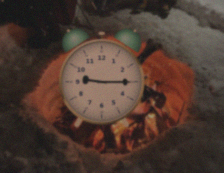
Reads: 9:15
